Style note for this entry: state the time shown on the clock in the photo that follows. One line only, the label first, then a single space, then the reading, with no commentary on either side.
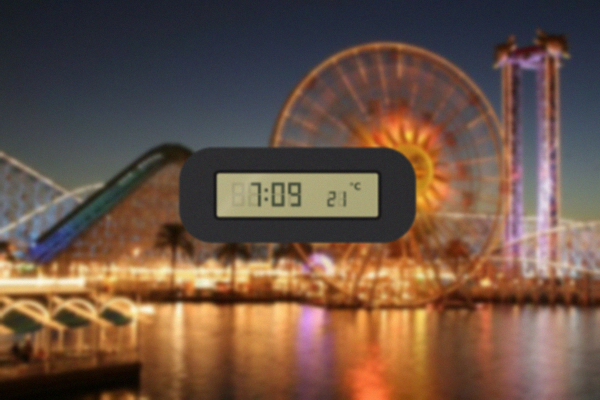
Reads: 7:09
